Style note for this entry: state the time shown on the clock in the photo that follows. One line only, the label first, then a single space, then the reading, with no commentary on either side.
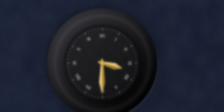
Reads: 3:30
